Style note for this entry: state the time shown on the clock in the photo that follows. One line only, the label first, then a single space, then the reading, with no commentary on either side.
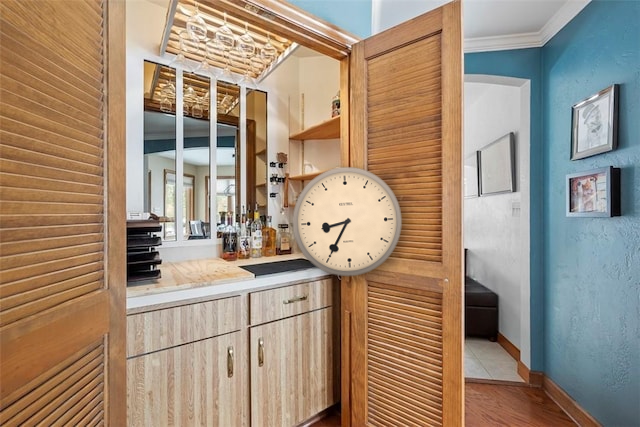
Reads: 8:35
